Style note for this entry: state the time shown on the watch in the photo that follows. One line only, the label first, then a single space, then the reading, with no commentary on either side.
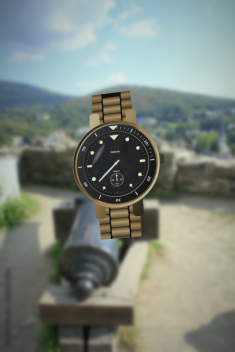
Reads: 7:38
